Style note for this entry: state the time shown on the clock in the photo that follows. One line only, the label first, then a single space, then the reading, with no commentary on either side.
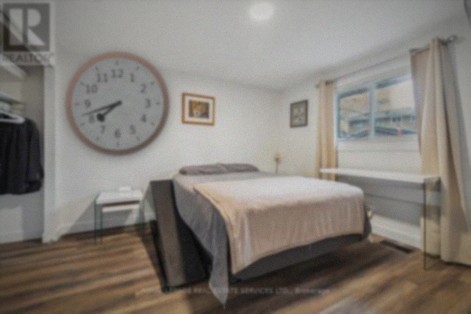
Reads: 7:42
